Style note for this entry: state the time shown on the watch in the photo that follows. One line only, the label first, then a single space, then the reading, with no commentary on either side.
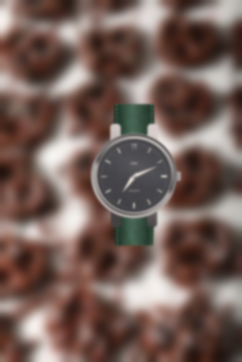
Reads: 7:11
